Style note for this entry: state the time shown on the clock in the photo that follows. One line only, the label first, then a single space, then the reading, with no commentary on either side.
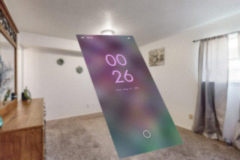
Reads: 0:26
